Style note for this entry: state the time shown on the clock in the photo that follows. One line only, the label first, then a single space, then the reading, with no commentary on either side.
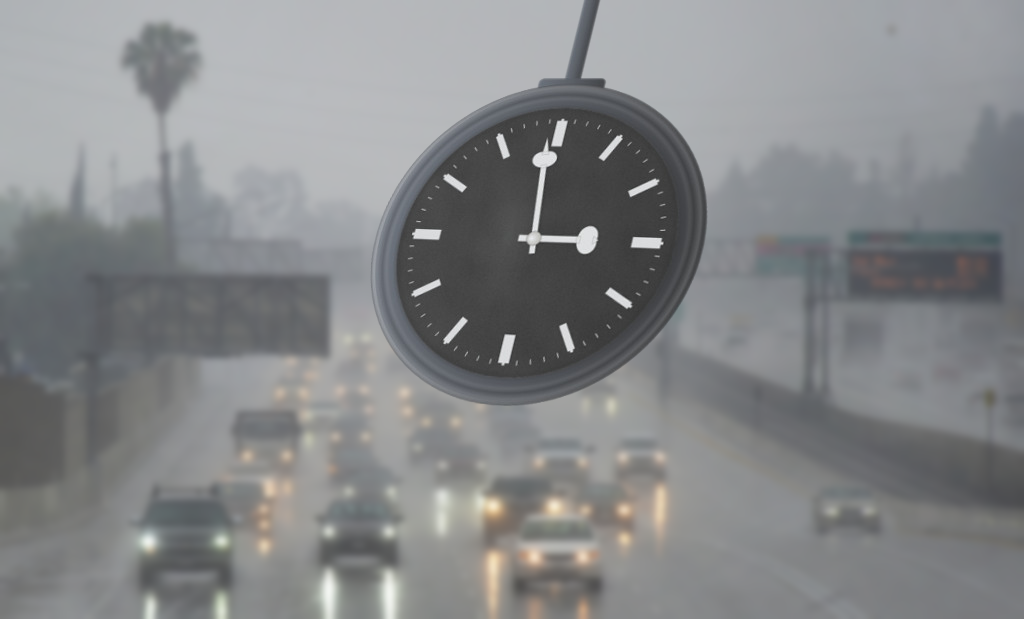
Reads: 2:59
